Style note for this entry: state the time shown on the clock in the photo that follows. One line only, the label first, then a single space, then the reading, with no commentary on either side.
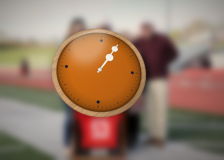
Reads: 1:05
